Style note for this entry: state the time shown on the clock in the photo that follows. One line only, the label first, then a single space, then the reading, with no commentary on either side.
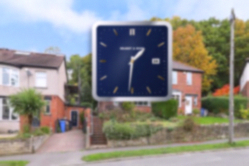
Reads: 1:31
